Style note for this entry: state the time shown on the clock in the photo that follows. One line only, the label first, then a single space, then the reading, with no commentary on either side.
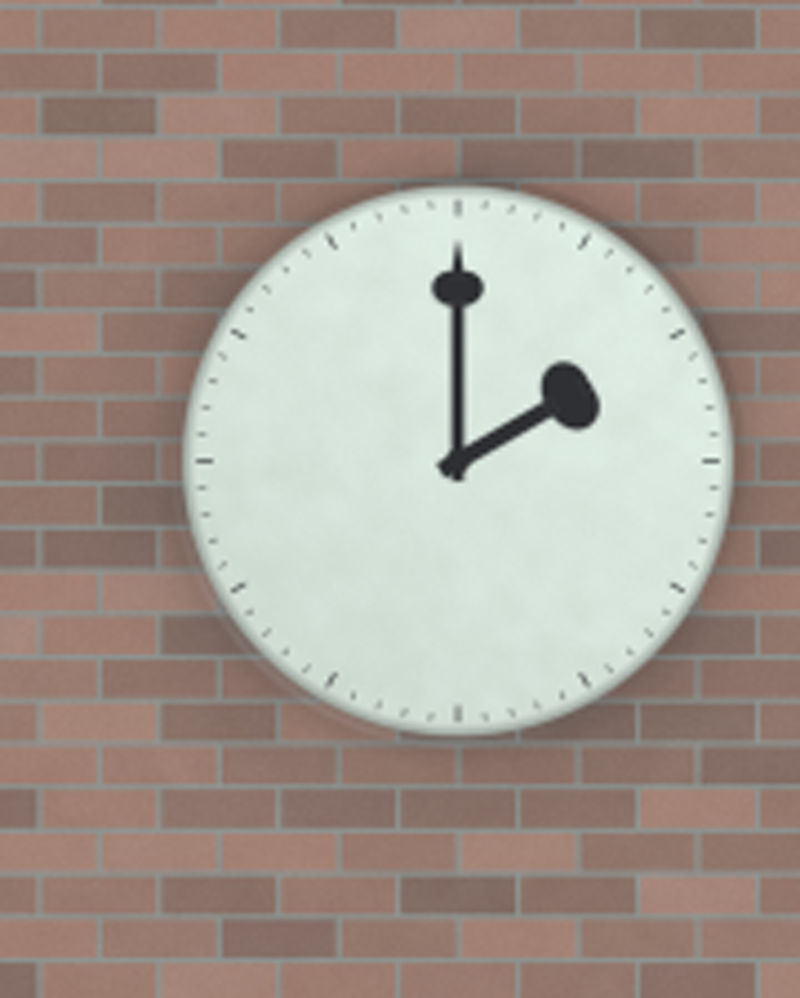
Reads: 2:00
